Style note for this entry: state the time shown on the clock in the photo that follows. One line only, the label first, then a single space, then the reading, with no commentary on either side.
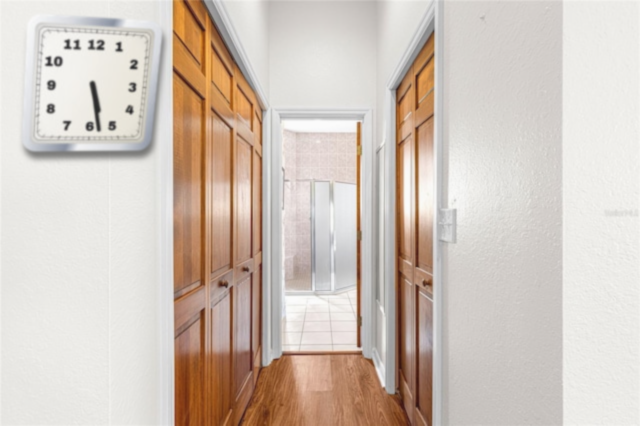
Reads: 5:28
